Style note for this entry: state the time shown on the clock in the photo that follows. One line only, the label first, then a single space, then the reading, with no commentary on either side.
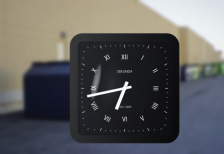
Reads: 6:43
